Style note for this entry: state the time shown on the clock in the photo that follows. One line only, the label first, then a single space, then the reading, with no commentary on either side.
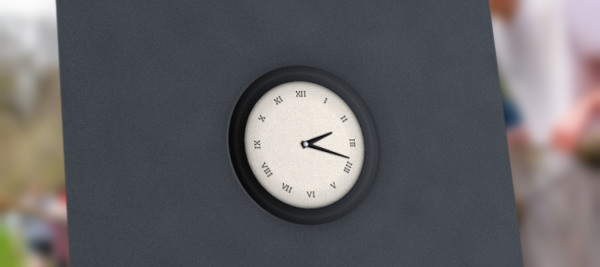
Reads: 2:18
